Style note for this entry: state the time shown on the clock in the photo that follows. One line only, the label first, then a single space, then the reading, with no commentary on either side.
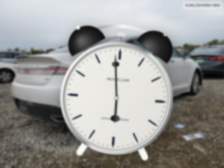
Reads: 5:59
